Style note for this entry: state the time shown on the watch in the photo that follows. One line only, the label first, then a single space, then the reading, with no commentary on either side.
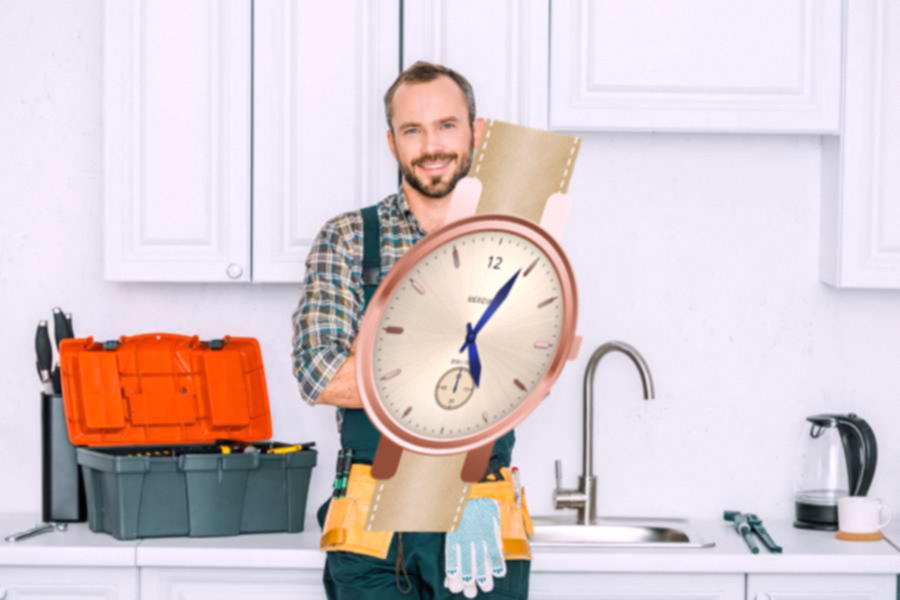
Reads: 5:04
